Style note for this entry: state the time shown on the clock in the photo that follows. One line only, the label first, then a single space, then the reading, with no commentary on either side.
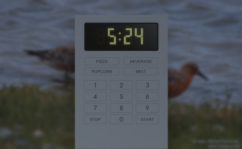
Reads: 5:24
